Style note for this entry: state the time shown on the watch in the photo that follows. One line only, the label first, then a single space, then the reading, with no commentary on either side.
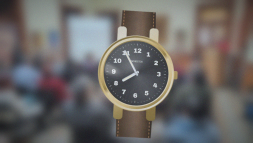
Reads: 7:55
